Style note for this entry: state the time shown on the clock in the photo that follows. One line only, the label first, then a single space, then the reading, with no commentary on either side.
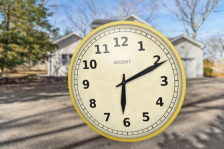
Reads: 6:11
